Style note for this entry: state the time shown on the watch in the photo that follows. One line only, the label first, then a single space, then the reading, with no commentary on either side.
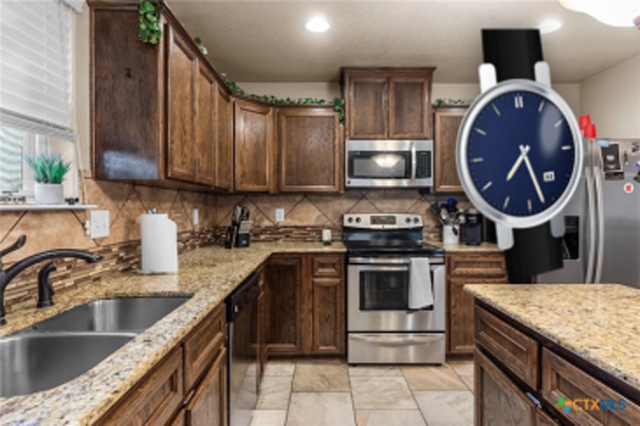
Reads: 7:27
